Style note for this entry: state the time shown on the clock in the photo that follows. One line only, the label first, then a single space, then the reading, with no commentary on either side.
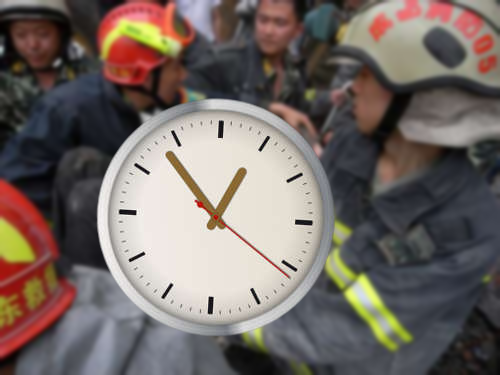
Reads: 12:53:21
